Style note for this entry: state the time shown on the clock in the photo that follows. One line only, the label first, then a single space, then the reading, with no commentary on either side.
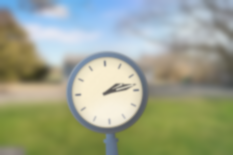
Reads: 2:13
